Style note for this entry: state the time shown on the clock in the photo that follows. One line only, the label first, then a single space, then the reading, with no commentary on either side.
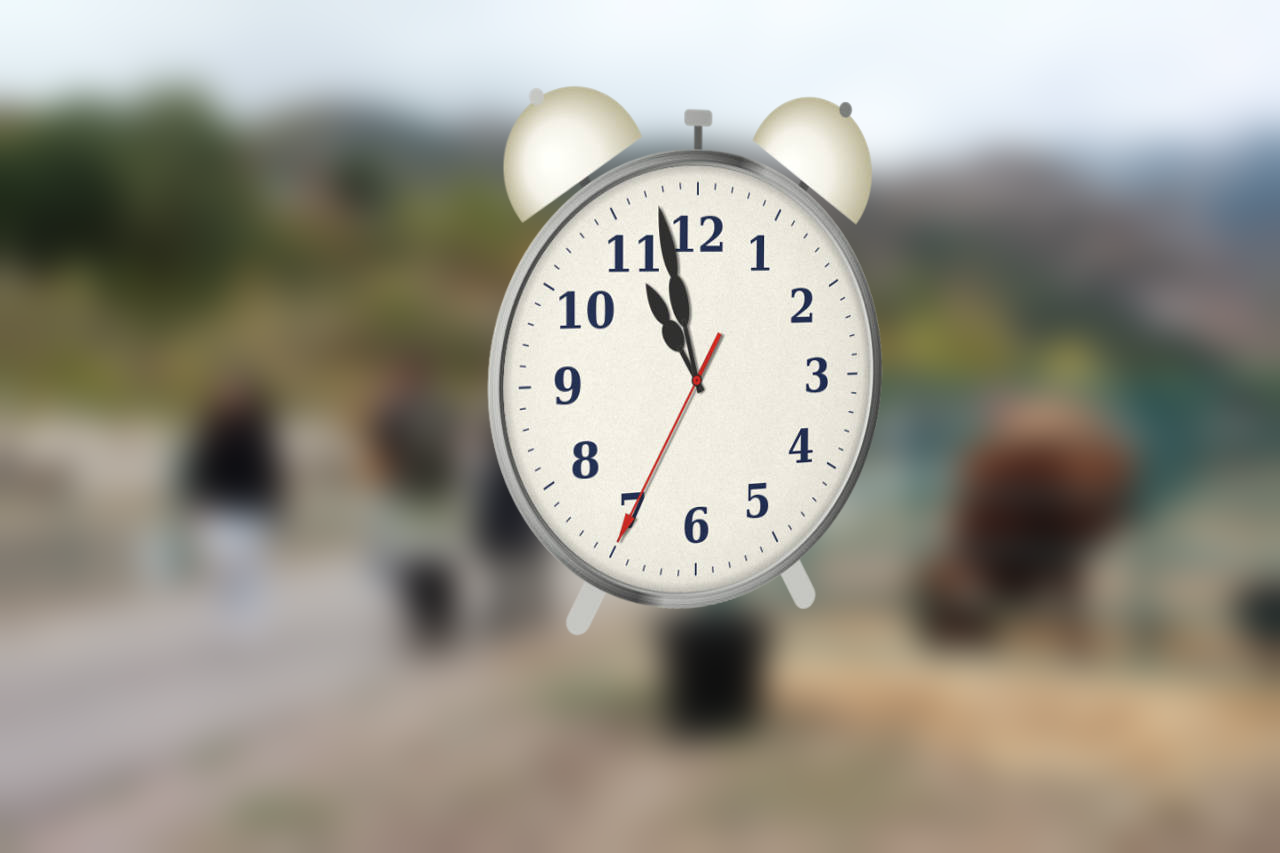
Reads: 10:57:35
